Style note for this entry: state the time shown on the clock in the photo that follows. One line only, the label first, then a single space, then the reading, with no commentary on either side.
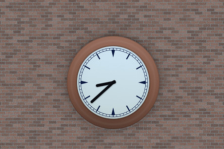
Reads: 8:38
